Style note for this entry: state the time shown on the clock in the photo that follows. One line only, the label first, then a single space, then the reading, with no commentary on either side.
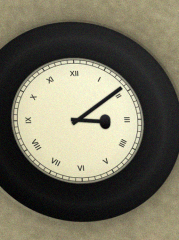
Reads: 3:09
